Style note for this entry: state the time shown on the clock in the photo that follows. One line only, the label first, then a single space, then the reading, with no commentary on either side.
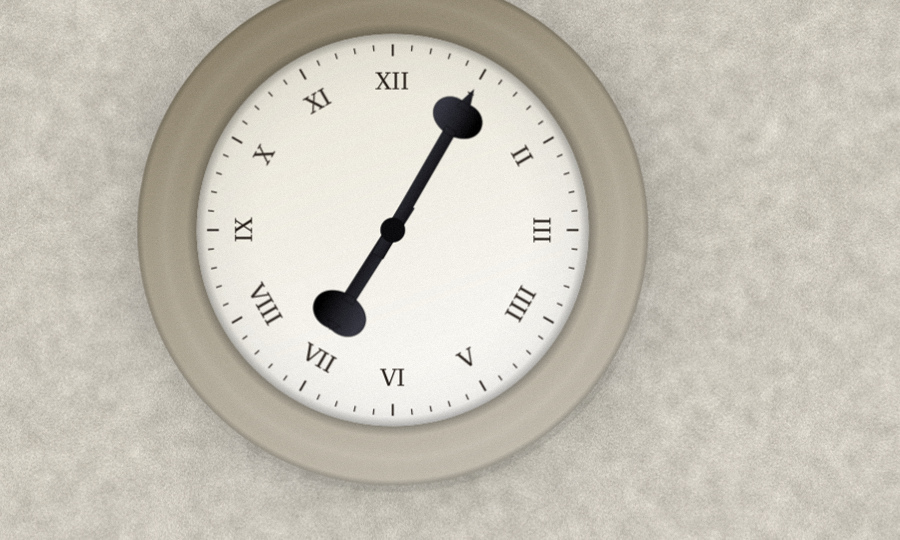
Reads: 7:05
